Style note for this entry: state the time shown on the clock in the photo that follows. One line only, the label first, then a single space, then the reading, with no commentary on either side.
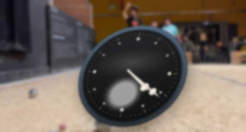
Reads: 4:21
